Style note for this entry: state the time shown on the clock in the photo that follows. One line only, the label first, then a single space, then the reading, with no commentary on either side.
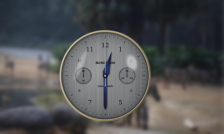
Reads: 12:30
